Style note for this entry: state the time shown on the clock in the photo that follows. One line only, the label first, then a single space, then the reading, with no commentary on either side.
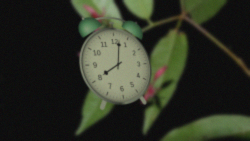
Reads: 8:02
